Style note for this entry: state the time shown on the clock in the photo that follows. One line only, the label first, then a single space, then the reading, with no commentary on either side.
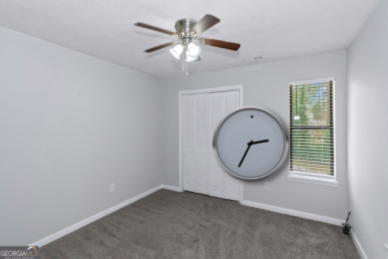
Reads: 2:34
